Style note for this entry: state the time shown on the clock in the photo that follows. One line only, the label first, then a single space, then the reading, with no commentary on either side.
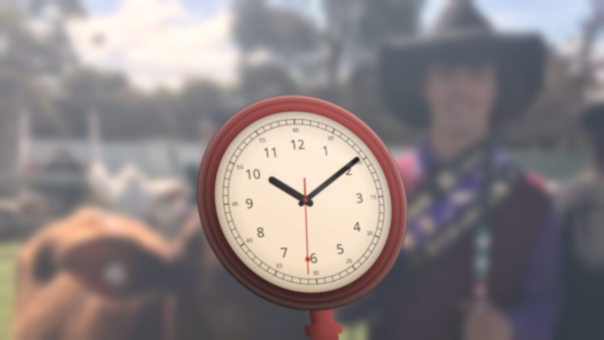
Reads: 10:09:31
